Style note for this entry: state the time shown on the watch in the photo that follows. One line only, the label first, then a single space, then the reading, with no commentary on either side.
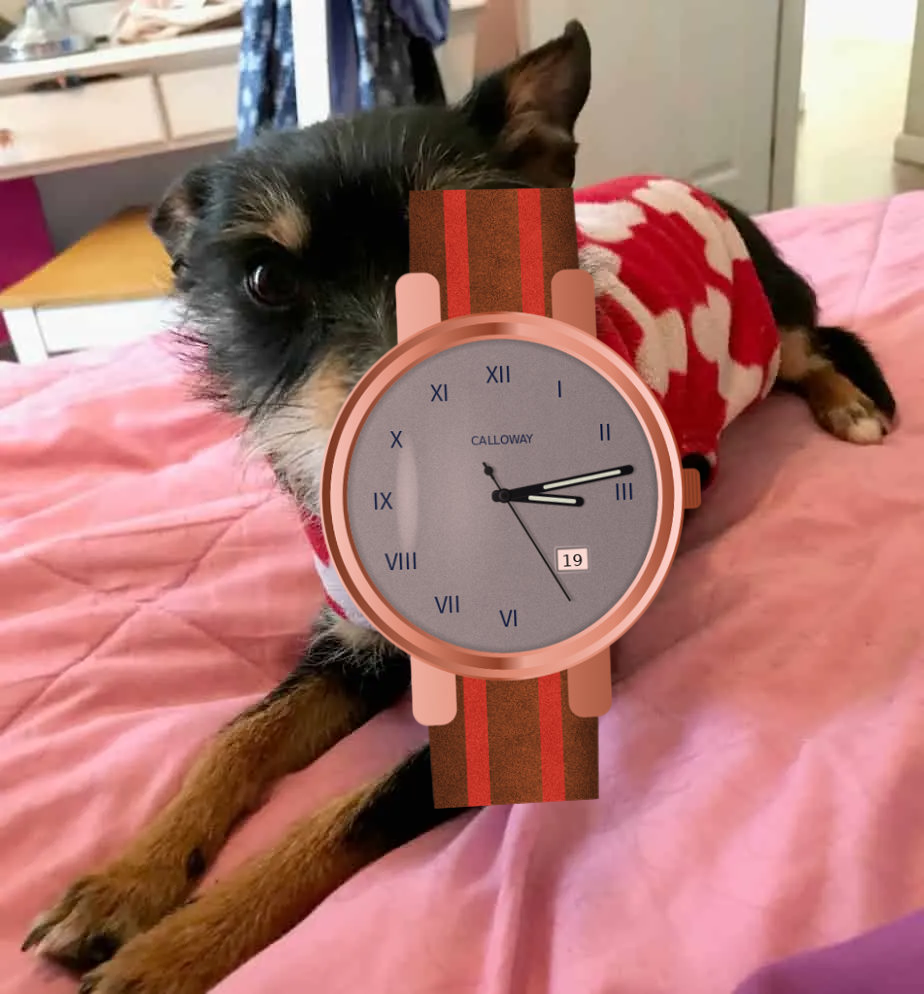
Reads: 3:13:25
